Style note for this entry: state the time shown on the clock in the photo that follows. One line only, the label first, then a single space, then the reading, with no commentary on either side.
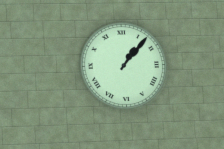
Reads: 1:07
